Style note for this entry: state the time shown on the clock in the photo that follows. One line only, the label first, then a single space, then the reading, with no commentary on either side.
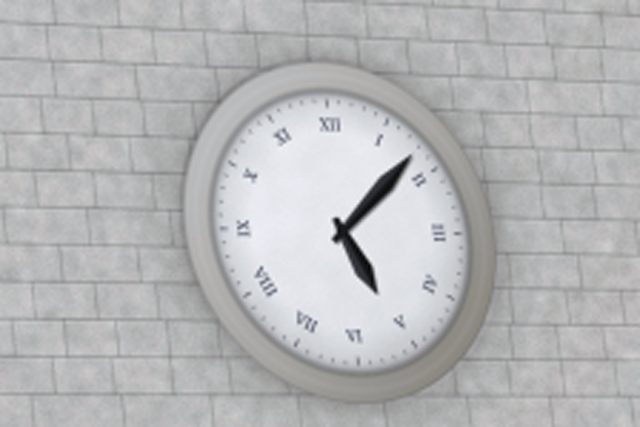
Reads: 5:08
